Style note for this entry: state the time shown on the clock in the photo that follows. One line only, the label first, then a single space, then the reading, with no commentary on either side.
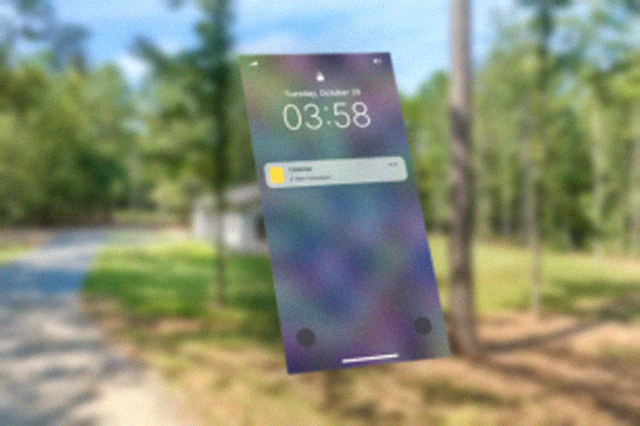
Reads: 3:58
